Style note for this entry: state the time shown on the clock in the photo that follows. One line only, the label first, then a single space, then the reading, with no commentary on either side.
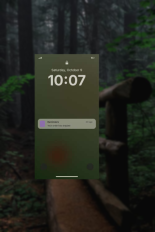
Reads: 10:07
